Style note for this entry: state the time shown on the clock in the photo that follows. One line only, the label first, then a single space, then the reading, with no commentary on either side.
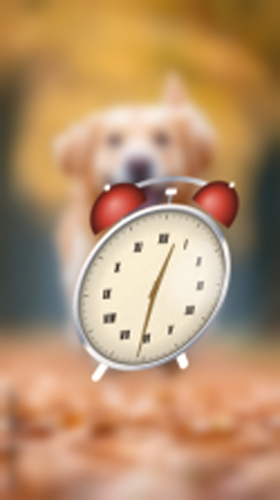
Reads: 12:31
